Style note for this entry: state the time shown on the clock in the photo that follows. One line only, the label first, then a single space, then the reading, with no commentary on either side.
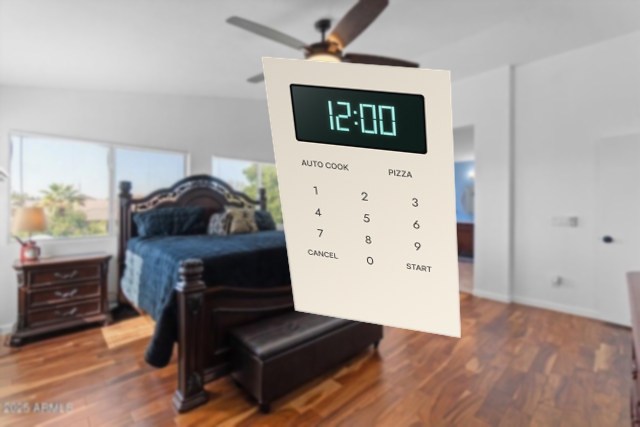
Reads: 12:00
